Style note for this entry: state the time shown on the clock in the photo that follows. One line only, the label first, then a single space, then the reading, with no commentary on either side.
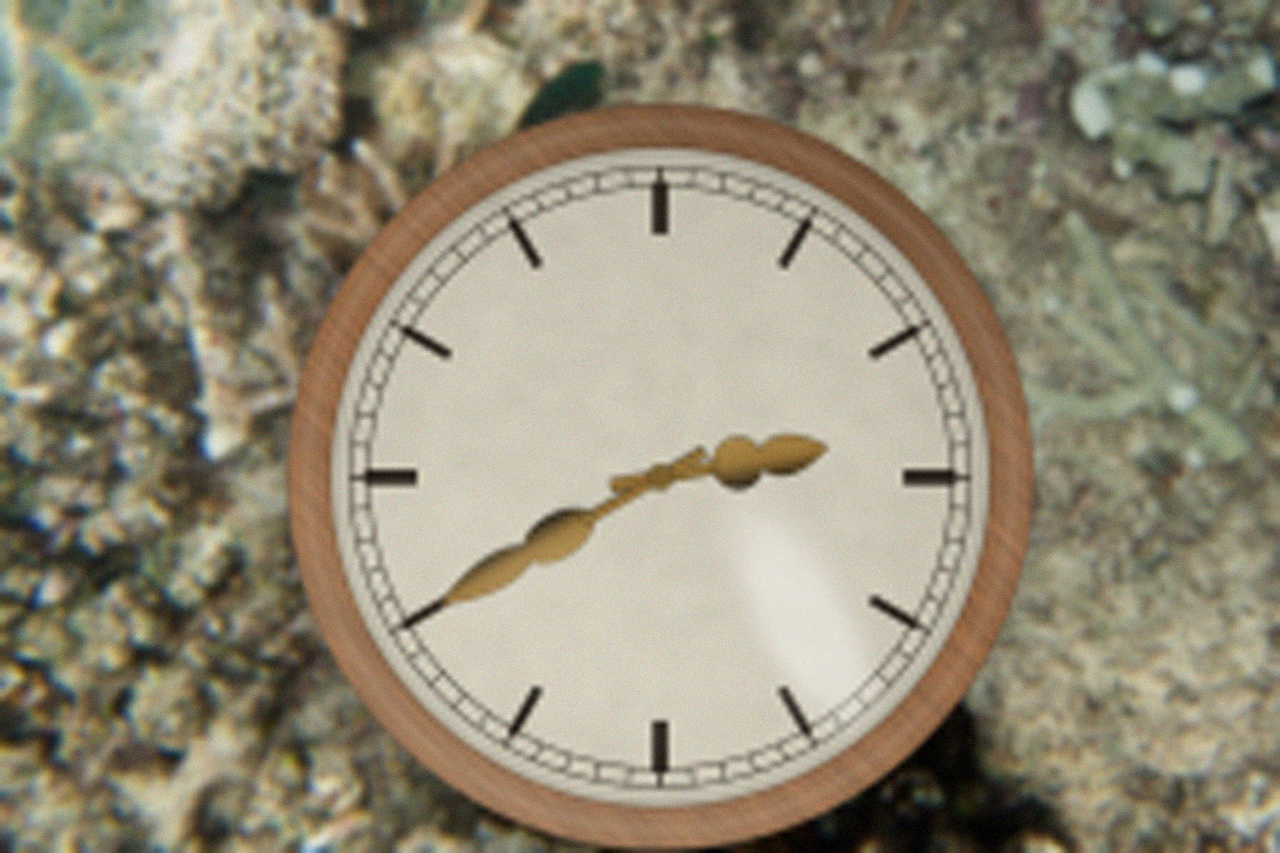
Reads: 2:40
